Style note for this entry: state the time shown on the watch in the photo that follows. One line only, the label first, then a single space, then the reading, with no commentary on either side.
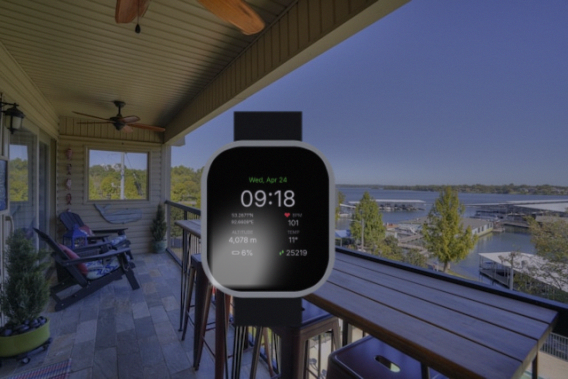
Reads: 9:18
